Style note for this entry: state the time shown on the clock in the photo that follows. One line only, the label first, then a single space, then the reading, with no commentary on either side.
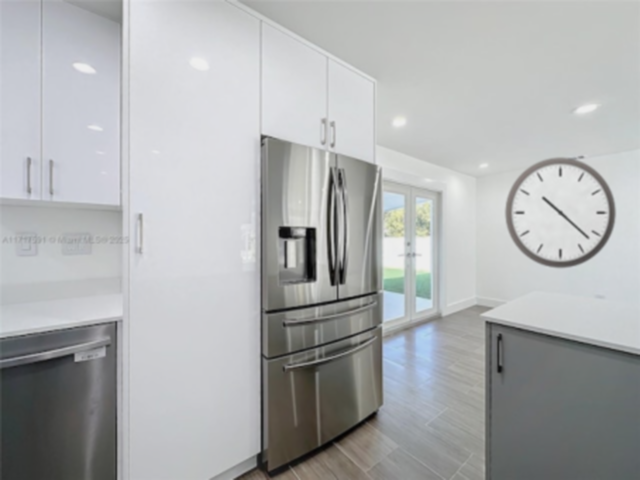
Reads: 10:22
